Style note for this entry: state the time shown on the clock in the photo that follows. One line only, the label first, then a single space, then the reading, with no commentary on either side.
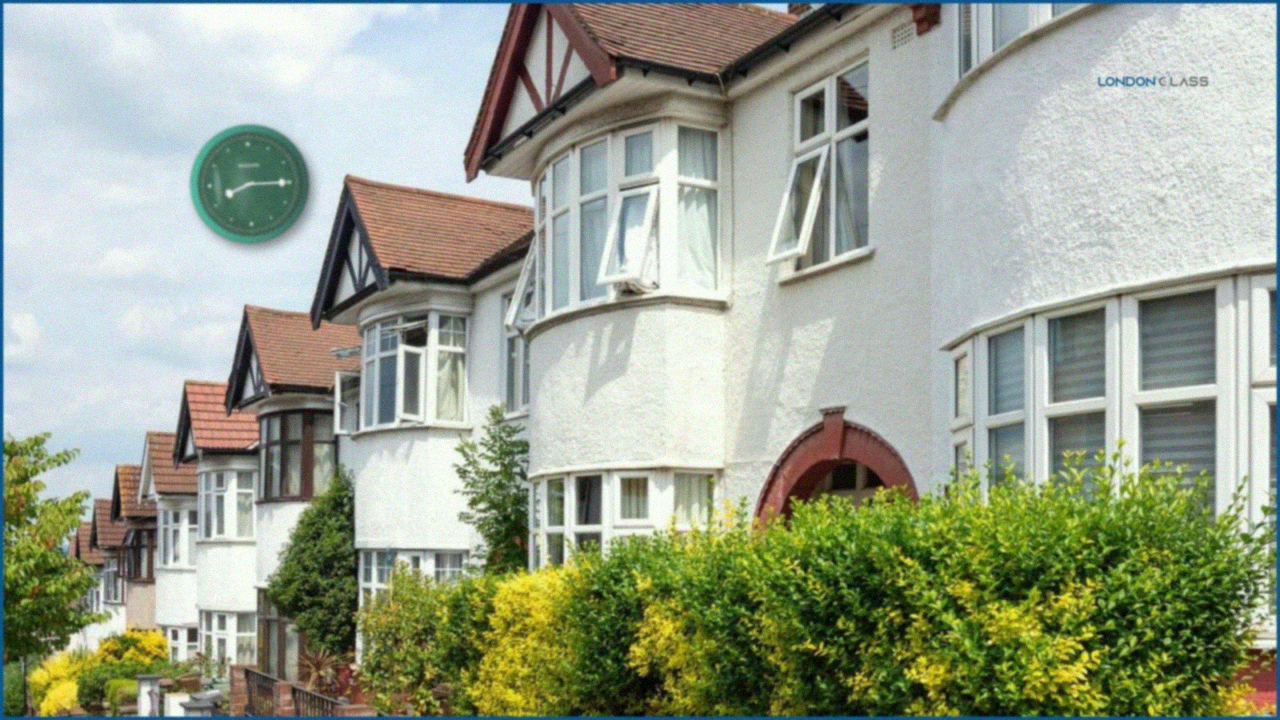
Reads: 8:15
